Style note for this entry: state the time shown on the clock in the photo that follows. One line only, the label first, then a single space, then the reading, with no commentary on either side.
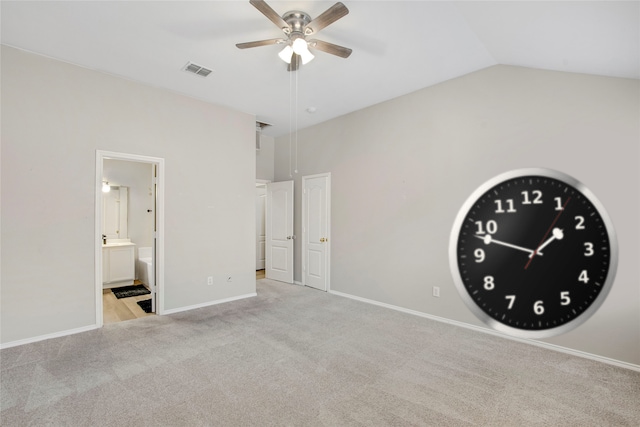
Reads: 1:48:06
